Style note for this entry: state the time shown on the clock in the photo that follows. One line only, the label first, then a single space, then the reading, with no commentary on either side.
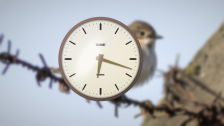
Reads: 6:18
